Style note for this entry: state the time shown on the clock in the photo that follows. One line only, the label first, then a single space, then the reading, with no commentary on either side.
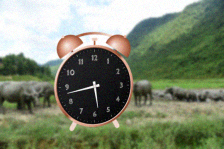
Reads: 5:43
